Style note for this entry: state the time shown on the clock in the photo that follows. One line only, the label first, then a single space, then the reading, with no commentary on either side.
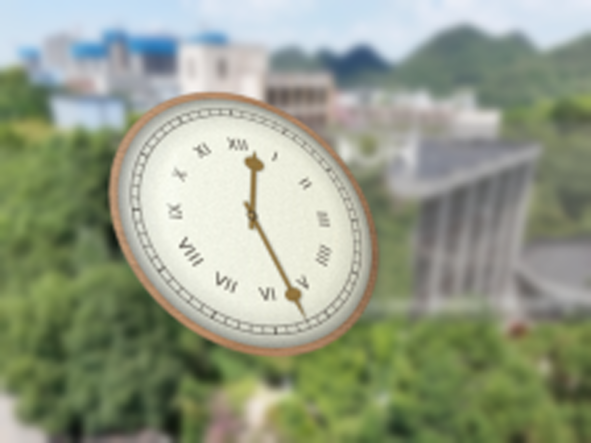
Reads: 12:27
